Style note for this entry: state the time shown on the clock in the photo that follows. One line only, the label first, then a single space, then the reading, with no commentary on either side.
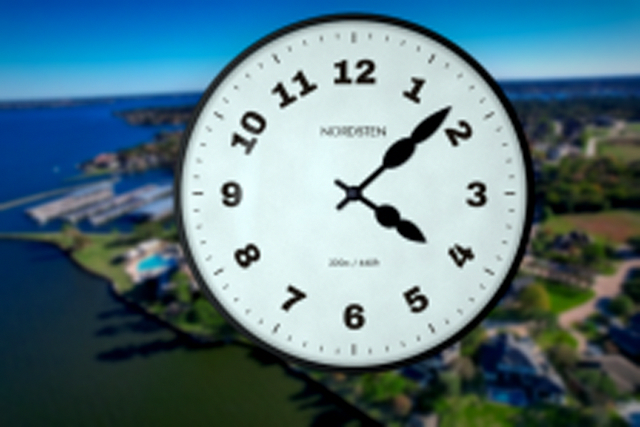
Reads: 4:08
